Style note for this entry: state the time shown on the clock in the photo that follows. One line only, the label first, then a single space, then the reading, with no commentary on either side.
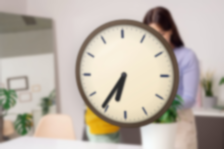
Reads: 6:36
